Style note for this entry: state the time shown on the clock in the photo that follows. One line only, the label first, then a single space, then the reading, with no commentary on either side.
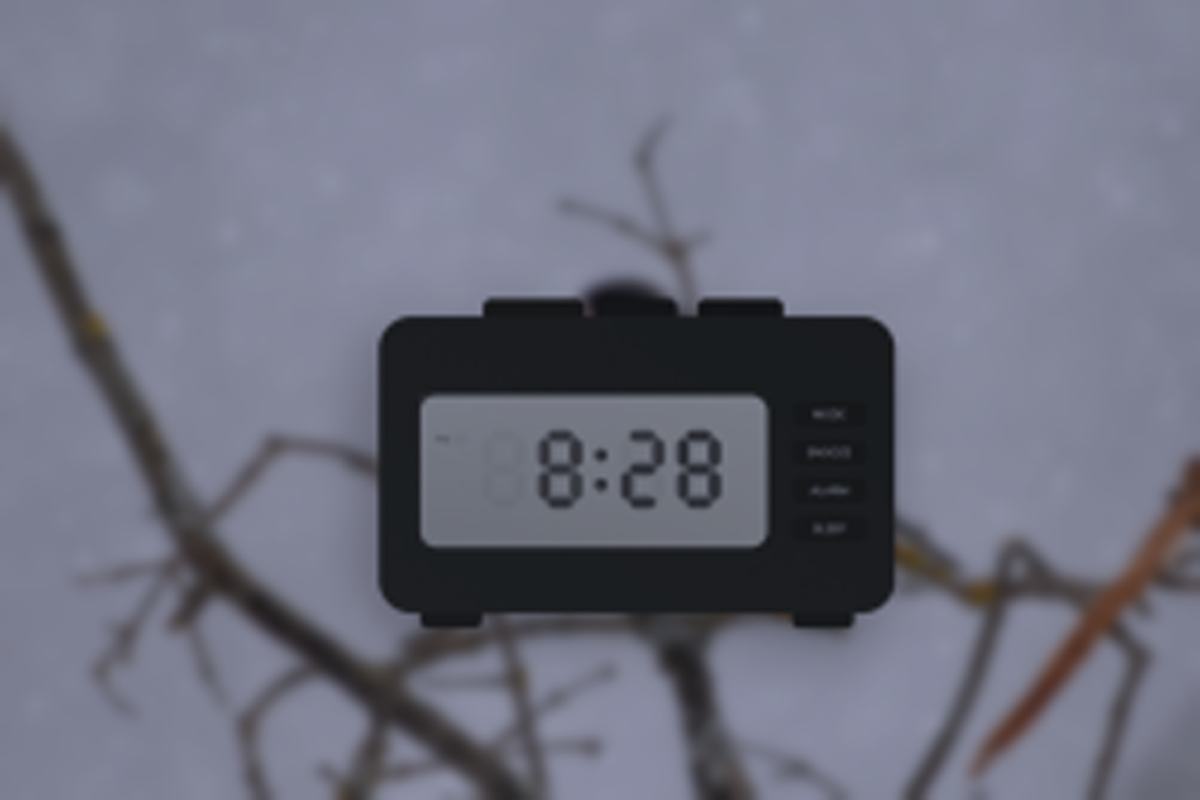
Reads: 8:28
